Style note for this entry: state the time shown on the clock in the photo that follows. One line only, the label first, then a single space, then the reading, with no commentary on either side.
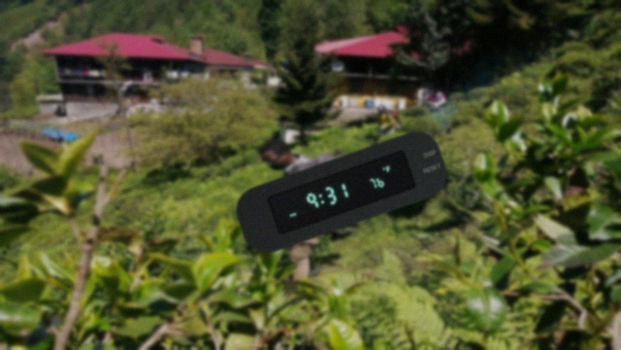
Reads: 9:31
